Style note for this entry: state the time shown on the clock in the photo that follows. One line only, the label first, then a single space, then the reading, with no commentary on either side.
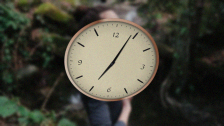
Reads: 7:04
